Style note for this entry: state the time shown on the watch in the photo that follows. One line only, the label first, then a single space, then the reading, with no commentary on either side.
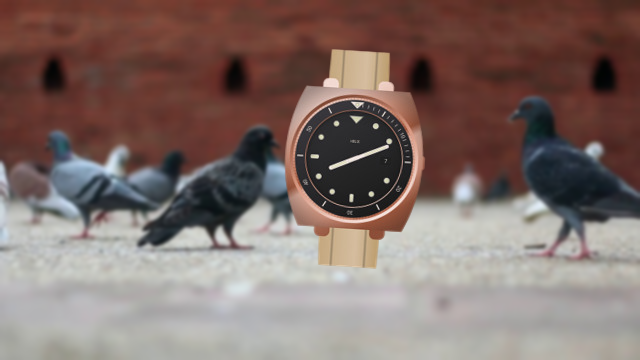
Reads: 8:11
